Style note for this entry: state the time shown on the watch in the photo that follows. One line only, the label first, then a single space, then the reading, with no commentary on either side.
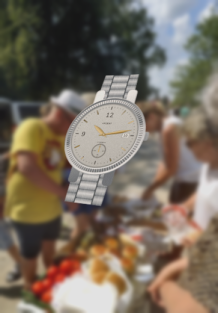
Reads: 10:13
